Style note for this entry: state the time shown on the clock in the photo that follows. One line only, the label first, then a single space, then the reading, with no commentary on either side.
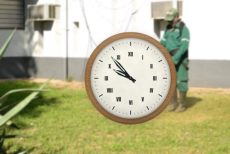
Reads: 9:53
